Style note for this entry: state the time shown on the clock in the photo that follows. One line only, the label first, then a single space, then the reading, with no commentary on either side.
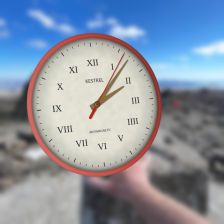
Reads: 2:07:06
